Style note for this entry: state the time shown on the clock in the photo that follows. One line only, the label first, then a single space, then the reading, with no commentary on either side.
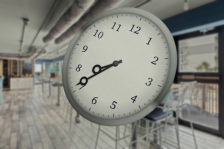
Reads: 7:36
